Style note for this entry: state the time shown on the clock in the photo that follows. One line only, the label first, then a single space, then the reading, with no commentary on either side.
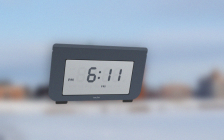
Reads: 6:11
